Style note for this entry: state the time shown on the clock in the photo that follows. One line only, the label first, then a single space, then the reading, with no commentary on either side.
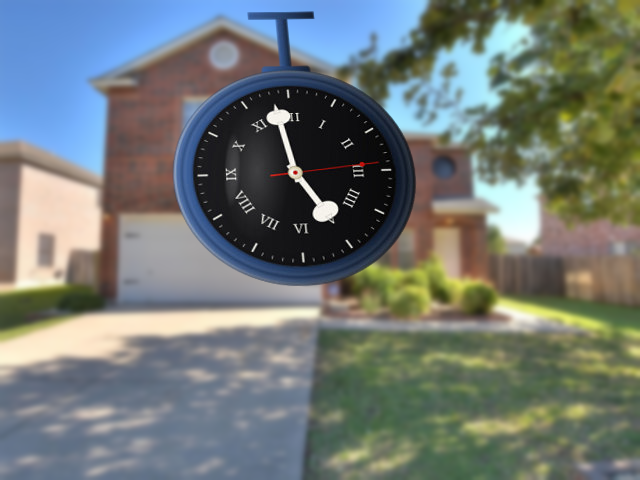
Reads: 4:58:14
